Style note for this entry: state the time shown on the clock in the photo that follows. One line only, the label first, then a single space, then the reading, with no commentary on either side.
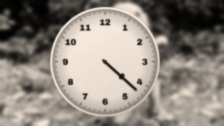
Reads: 4:22
